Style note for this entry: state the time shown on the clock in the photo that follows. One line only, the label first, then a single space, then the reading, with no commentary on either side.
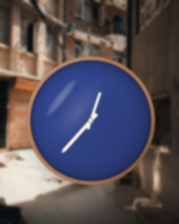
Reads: 12:37
